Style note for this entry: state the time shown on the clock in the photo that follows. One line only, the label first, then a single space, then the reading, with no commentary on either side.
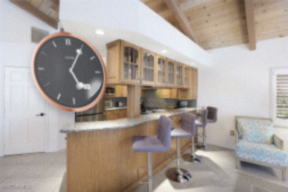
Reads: 5:05
